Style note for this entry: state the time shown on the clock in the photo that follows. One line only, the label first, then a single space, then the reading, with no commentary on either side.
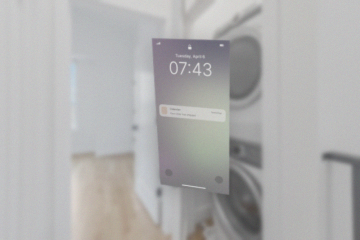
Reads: 7:43
